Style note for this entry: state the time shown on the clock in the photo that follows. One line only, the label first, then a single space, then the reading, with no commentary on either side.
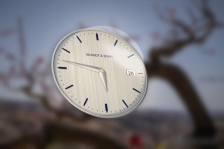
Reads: 5:47
